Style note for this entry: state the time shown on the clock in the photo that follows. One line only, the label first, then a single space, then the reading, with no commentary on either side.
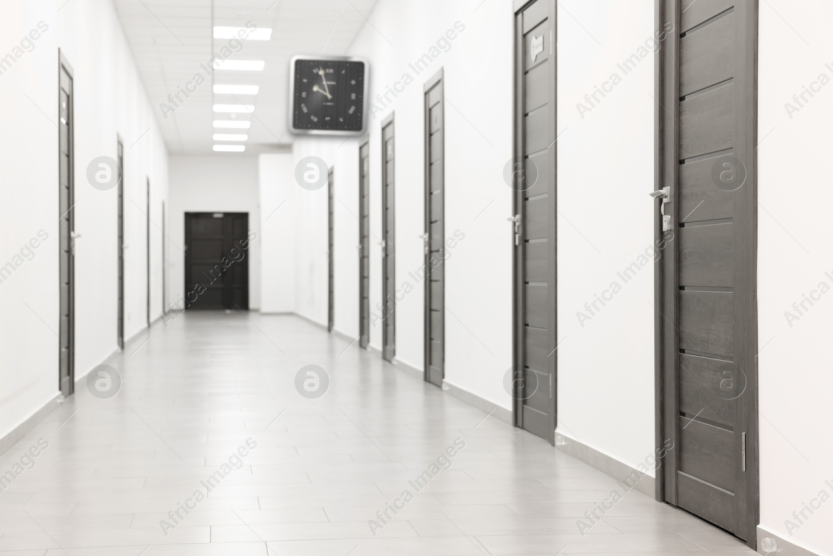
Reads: 9:57
